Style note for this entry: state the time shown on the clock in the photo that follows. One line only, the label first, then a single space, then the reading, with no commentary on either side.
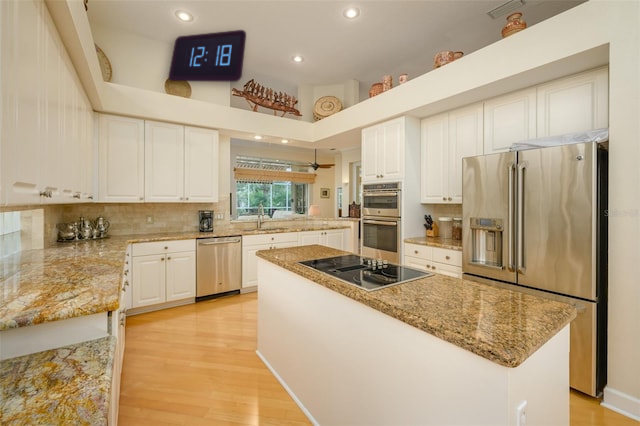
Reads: 12:18
